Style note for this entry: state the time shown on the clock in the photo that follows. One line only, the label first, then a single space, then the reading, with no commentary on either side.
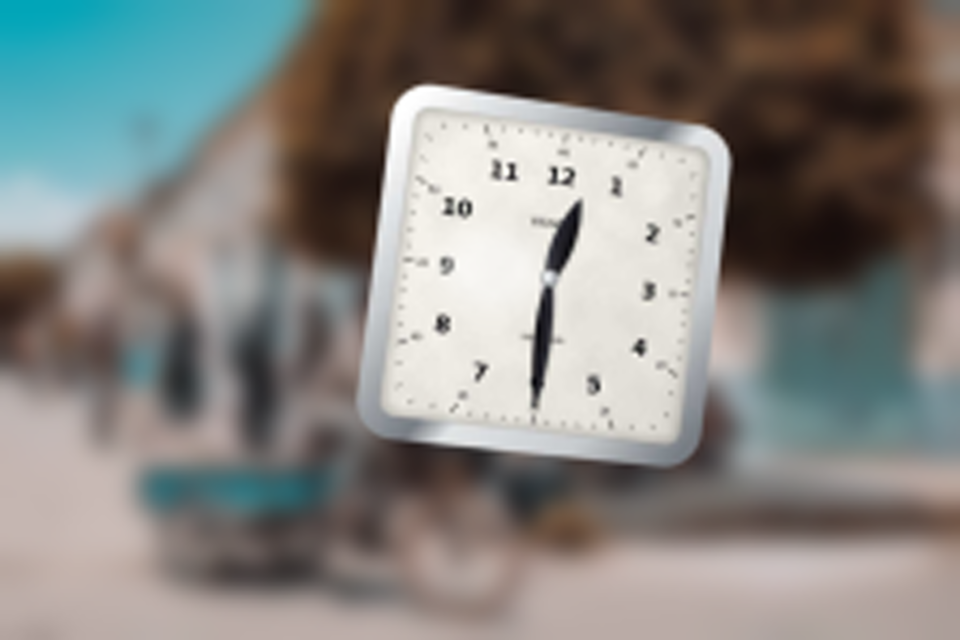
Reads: 12:30
